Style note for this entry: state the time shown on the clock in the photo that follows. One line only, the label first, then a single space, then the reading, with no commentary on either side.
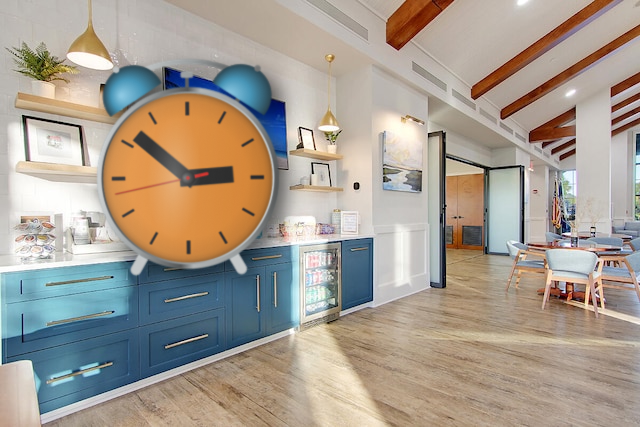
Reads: 2:51:43
